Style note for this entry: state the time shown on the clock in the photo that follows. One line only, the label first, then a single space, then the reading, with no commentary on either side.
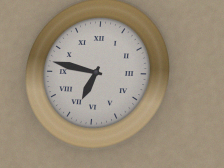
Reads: 6:47
